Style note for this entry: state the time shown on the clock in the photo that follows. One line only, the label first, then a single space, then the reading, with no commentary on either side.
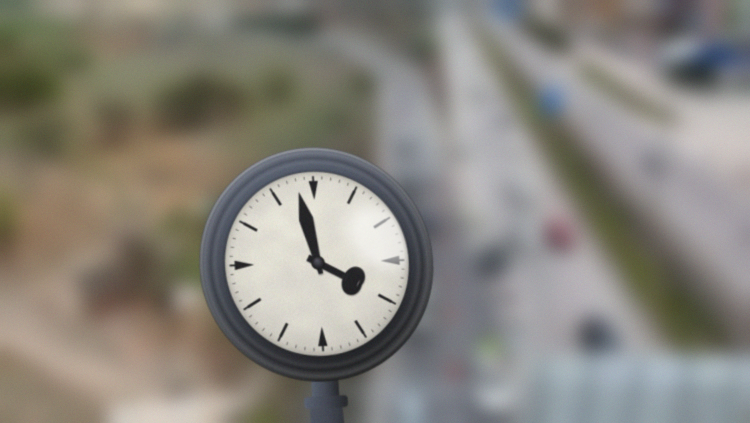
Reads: 3:58
